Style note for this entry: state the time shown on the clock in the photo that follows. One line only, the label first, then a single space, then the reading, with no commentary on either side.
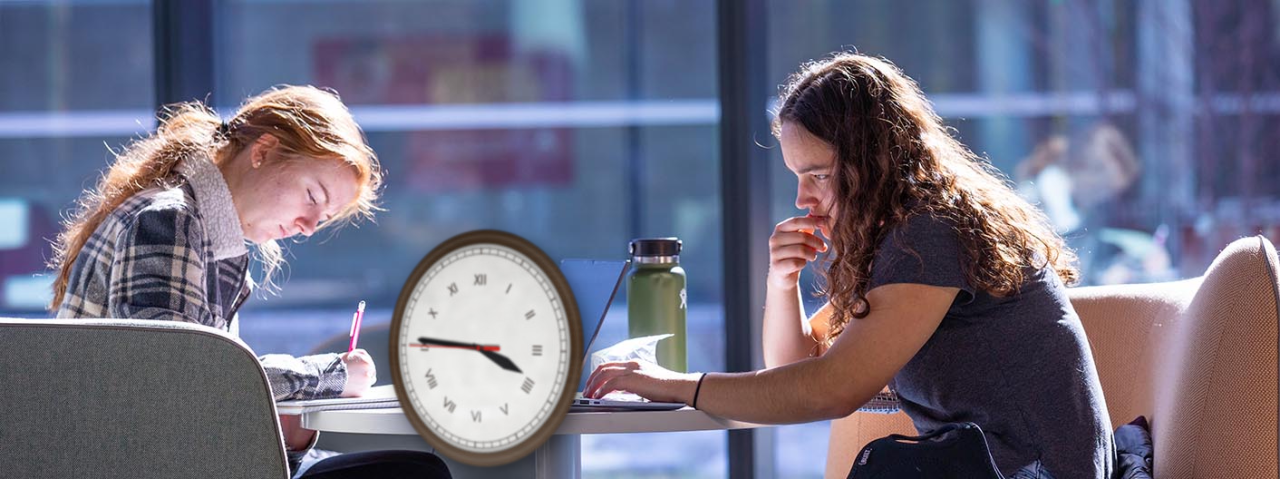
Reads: 3:45:45
